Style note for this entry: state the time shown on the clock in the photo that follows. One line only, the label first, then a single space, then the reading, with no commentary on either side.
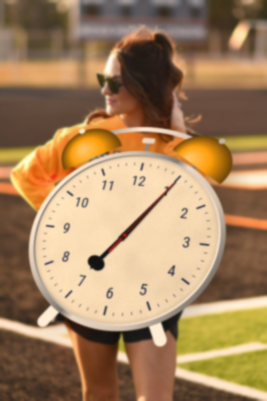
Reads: 7:05:05
